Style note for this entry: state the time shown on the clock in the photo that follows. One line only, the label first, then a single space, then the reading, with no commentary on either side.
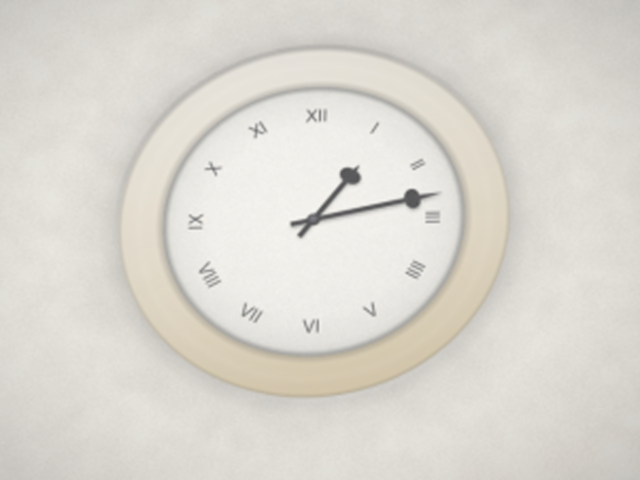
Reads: 1:13
